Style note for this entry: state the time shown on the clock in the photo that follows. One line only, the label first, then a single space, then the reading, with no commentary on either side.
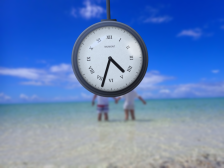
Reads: 4:33
